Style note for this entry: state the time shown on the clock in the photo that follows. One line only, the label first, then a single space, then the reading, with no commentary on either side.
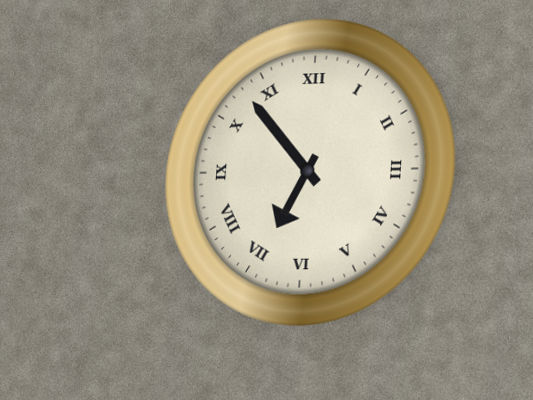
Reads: 6:53
